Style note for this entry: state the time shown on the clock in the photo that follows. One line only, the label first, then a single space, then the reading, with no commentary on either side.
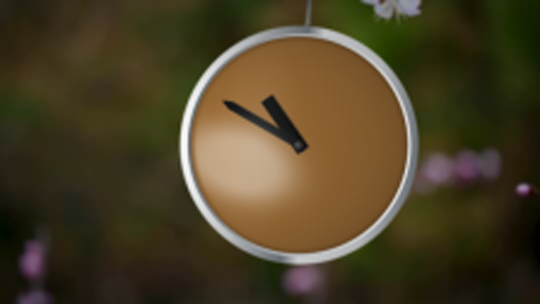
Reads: 10:50
